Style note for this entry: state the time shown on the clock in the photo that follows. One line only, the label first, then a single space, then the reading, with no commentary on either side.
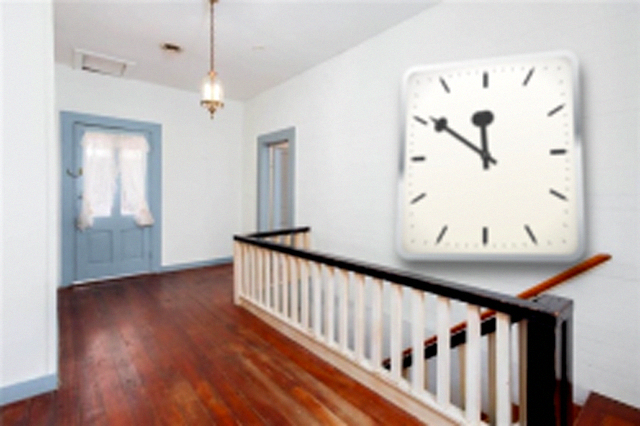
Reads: 11:51
